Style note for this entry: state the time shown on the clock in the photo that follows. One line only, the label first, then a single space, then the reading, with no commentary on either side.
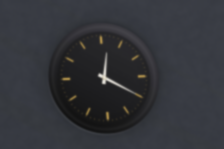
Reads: 12:20
